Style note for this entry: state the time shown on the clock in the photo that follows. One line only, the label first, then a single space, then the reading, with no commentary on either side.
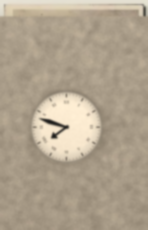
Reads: 7:48
